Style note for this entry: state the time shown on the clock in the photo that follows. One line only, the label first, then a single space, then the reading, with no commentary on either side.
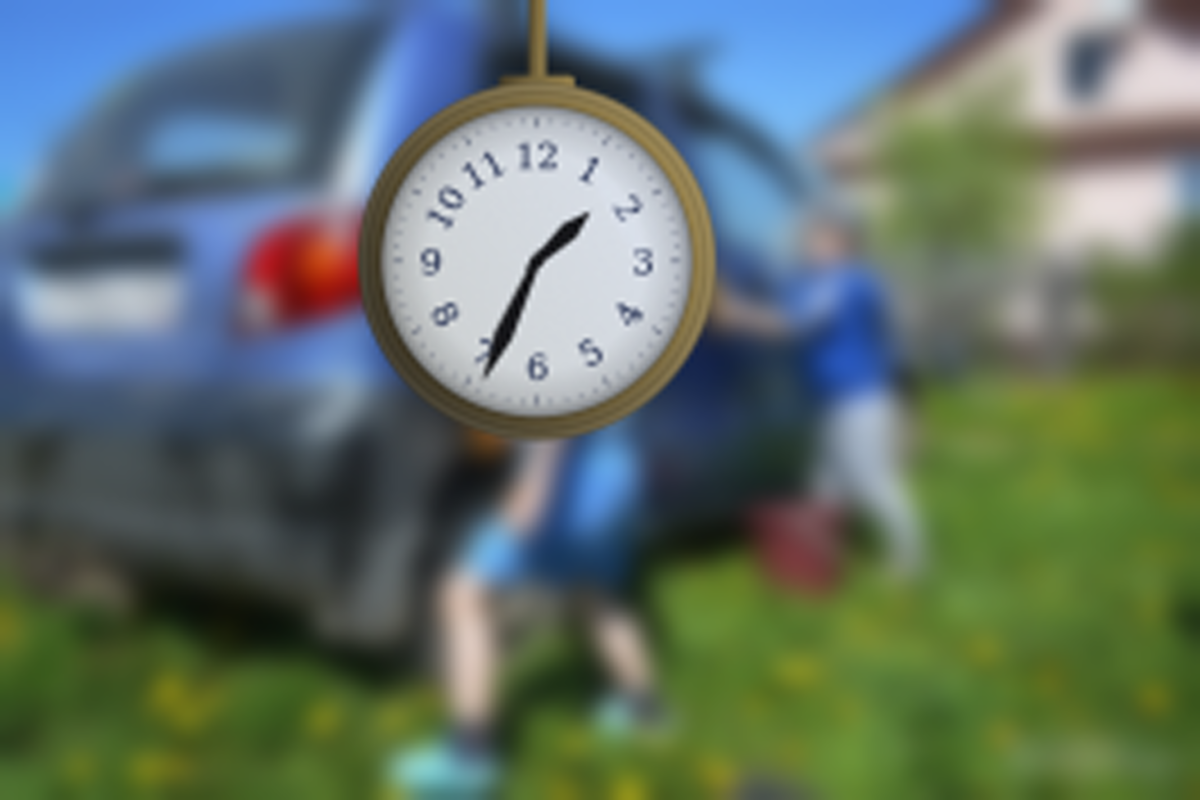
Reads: 1:34
